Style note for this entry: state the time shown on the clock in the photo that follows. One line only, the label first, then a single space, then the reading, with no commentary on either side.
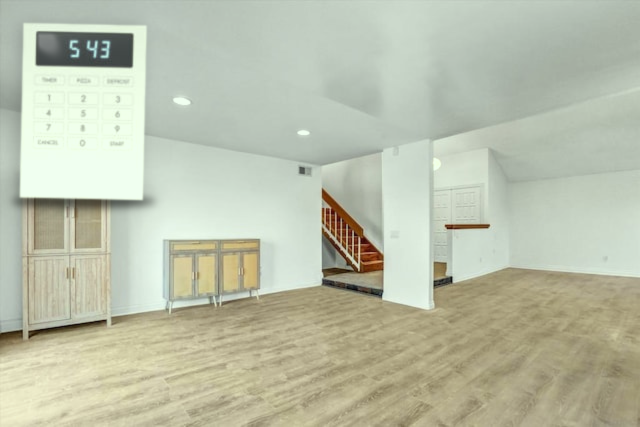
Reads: 5:43
